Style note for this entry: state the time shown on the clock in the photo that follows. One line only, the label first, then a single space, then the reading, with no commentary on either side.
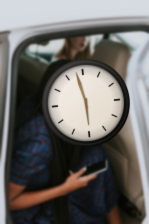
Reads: 5:58
